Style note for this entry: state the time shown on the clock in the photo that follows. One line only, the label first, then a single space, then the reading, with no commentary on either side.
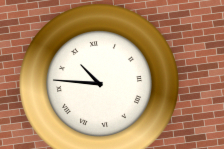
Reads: 10:47
